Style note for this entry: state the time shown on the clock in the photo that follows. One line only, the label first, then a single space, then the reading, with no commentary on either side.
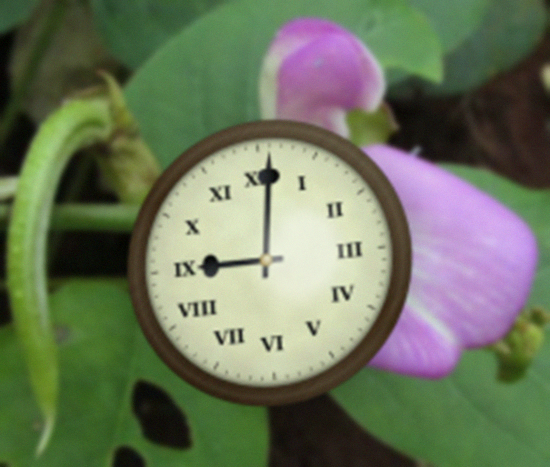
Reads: 9:01
